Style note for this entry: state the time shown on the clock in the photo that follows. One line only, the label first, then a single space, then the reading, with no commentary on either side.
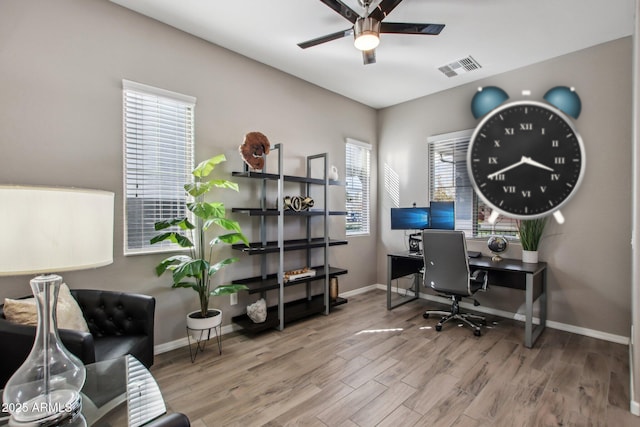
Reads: 3:41
